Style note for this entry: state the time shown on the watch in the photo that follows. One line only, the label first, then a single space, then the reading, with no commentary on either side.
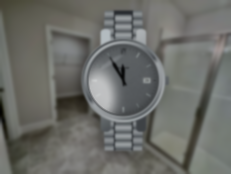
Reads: 11:55
